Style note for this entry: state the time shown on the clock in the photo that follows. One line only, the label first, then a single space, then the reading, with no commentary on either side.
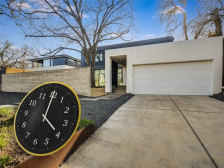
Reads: 4:00
